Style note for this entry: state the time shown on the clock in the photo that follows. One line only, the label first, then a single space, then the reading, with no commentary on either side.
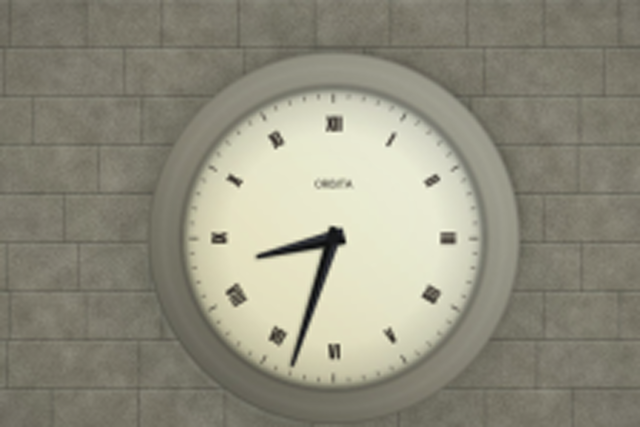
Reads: 8:33
